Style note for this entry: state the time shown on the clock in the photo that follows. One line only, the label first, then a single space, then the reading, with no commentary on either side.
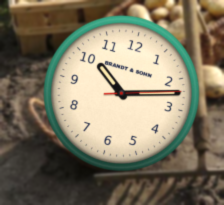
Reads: 10:12:12
